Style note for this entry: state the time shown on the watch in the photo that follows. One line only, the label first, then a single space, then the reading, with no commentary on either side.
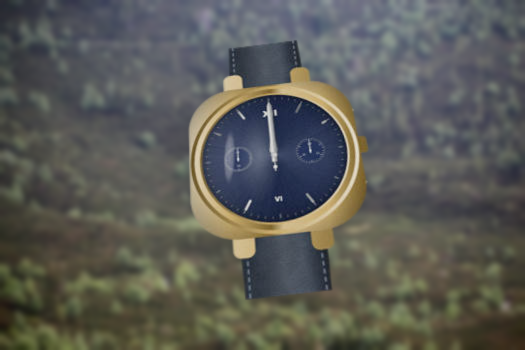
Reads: 12:00
